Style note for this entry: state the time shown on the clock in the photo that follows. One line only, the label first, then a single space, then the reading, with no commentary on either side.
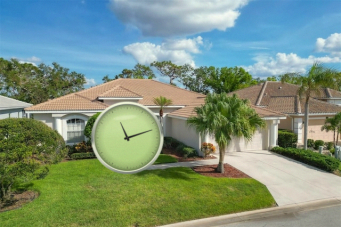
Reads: 11:12
